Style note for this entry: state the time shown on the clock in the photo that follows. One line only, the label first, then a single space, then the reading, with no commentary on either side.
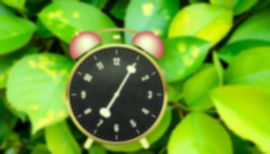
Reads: 7:05
